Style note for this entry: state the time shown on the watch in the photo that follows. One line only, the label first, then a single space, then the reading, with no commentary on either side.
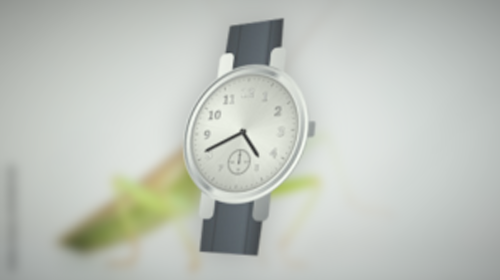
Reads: 4:41
